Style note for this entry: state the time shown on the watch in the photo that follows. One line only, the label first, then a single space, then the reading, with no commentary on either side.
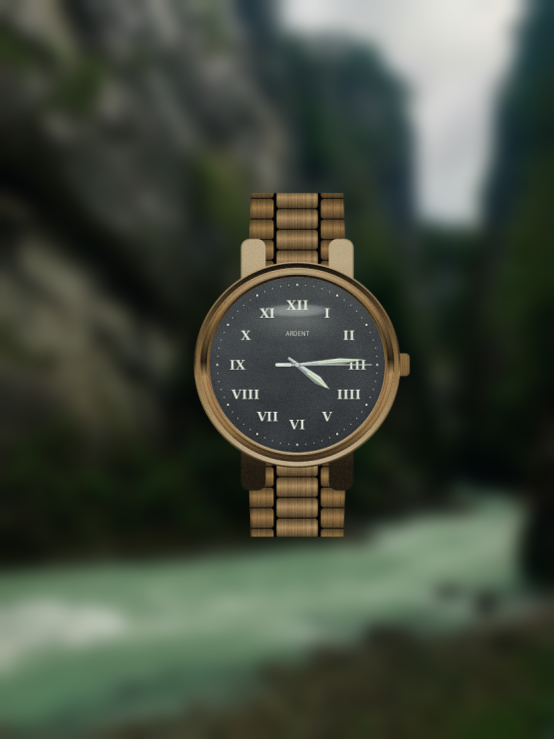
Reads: 4:14:15
